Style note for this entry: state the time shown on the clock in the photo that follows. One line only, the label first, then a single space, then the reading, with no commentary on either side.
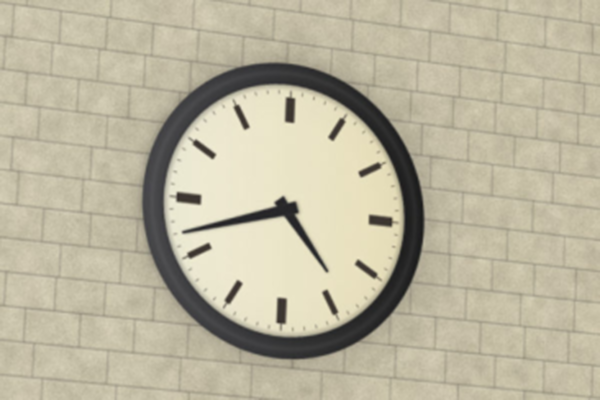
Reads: 4:42
